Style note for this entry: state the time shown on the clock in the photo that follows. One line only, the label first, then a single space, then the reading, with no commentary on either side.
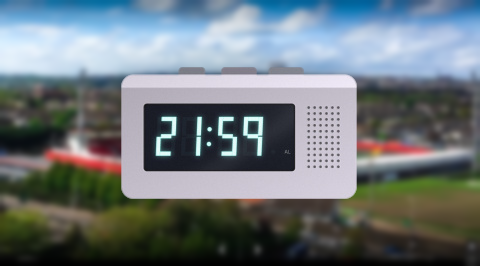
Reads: 21:59
